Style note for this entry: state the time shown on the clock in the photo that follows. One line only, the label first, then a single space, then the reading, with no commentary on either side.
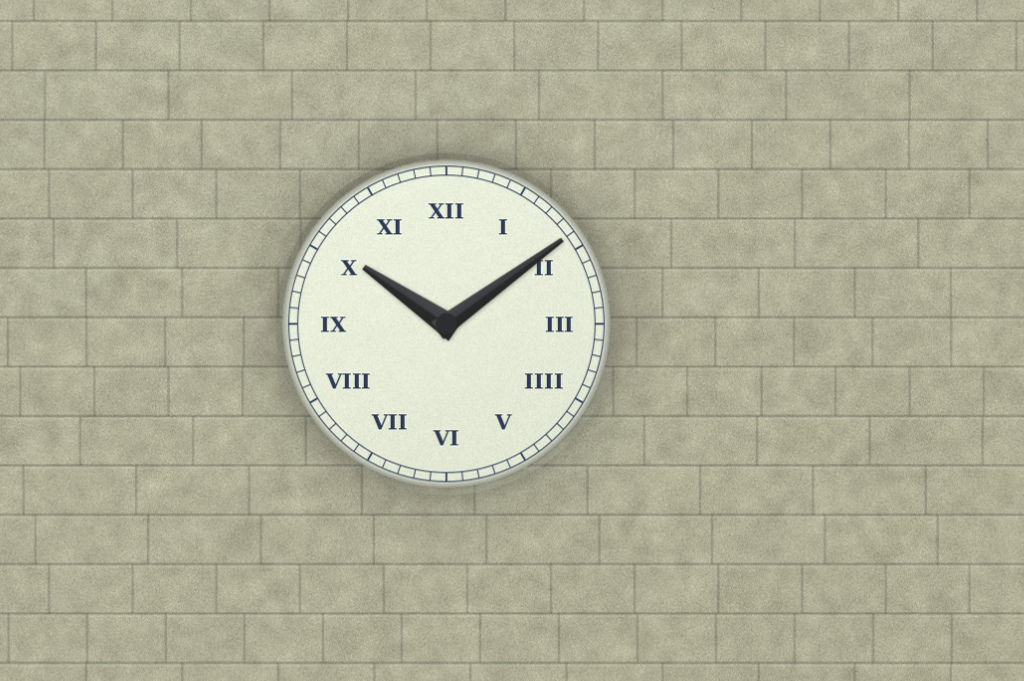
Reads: 10:09
